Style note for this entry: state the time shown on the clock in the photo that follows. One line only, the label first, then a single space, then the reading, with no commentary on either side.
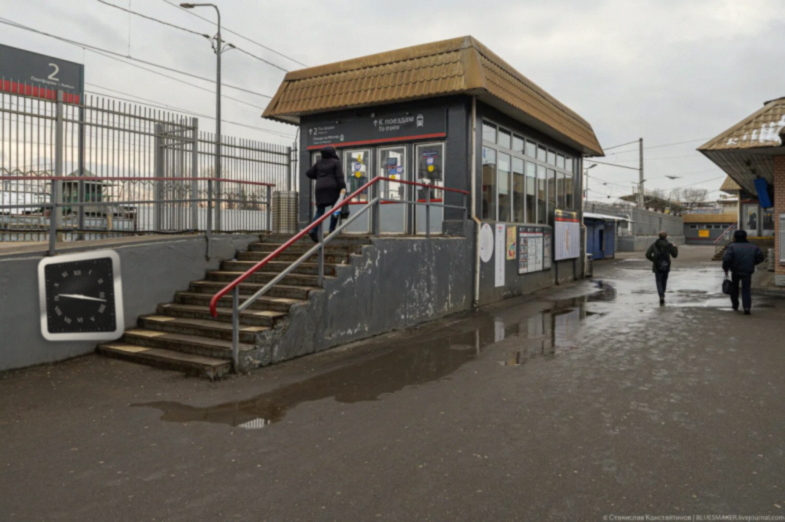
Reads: 9:17
